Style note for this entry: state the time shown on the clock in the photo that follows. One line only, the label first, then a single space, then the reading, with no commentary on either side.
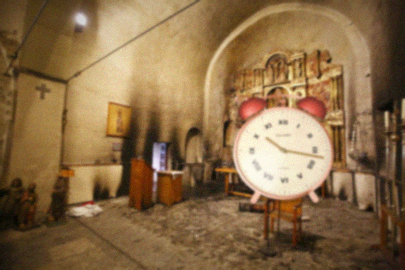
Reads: 10:17
